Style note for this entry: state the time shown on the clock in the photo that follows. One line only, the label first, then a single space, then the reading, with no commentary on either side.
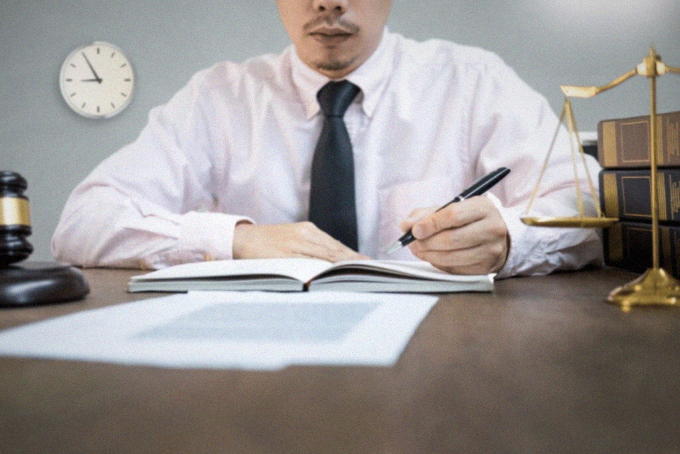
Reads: 8:55
